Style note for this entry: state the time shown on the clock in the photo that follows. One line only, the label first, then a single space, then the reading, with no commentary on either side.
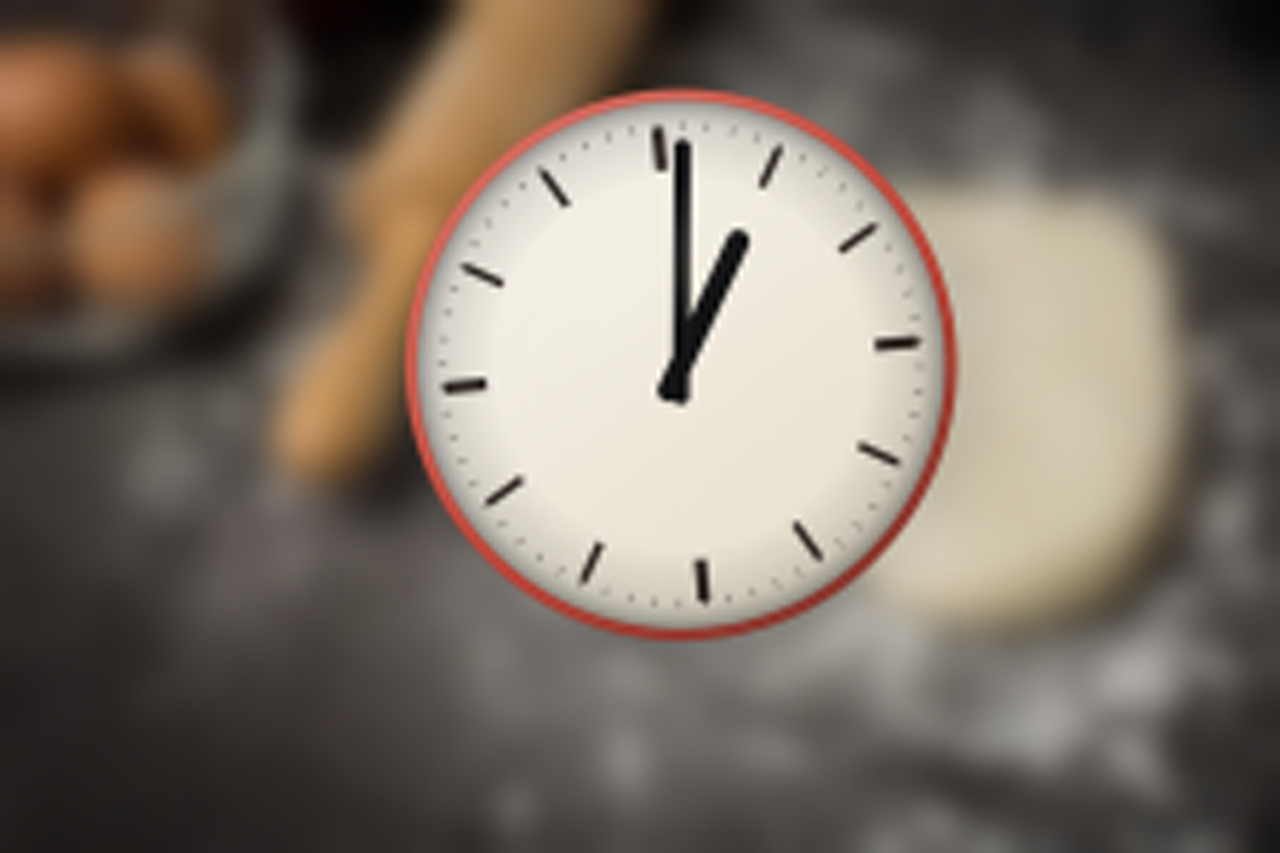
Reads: 1:01
